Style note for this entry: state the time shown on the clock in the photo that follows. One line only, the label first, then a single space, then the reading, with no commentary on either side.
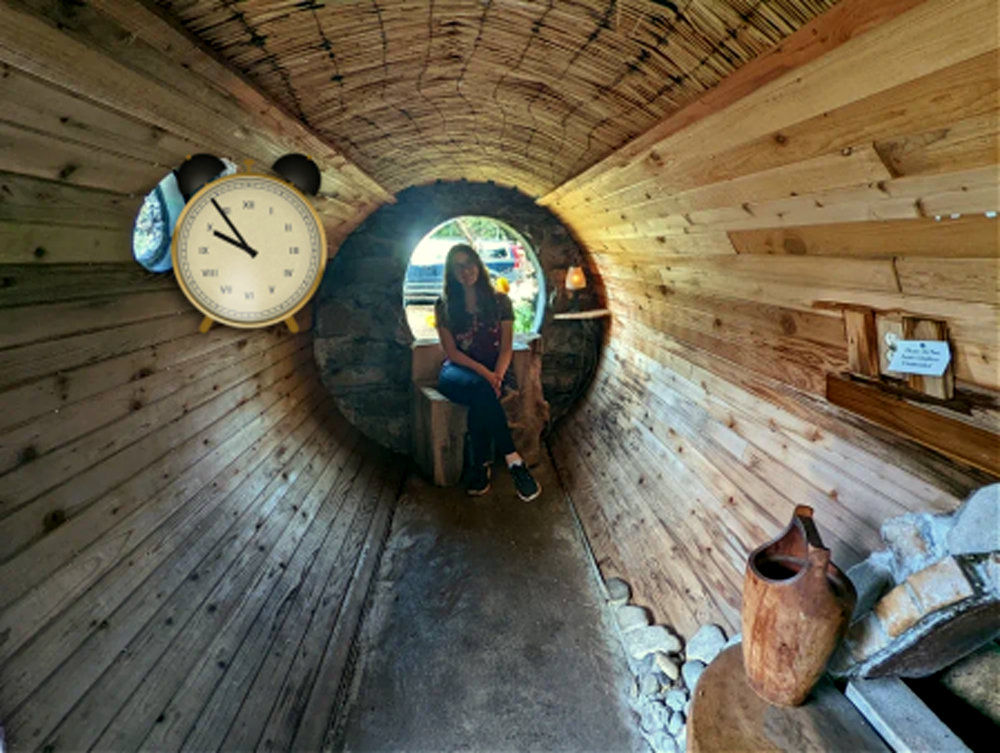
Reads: 9:54
